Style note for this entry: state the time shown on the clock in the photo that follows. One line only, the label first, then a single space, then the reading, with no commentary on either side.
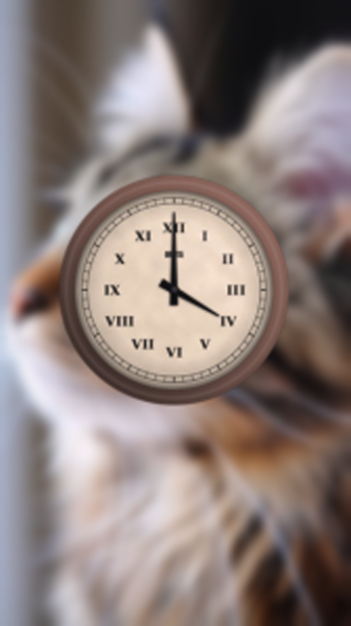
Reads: 4:00
